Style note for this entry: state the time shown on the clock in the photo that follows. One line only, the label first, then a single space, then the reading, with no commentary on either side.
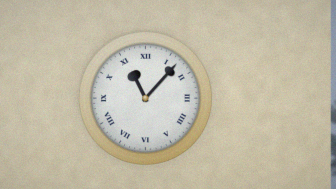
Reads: 11:07
